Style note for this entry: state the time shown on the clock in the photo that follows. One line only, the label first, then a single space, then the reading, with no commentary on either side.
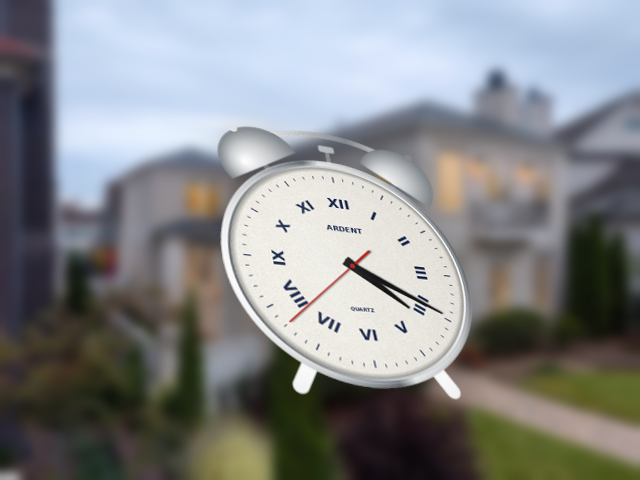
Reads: 4:19:38
